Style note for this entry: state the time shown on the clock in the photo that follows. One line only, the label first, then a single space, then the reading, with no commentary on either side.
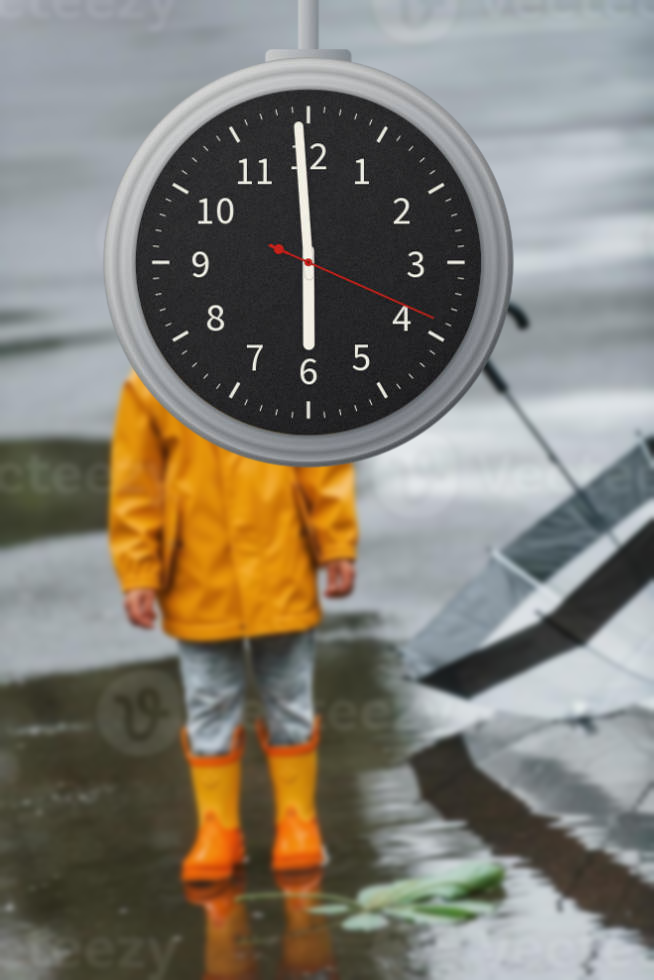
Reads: 5:59:19
